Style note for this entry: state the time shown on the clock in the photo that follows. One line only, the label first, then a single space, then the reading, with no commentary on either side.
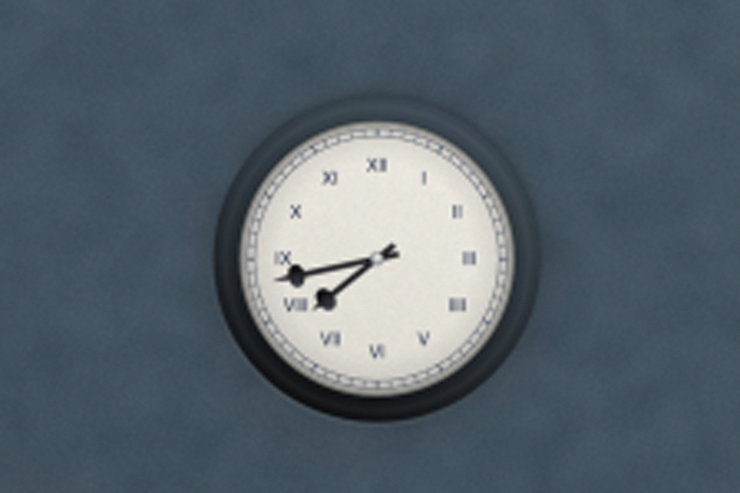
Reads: 7:43
